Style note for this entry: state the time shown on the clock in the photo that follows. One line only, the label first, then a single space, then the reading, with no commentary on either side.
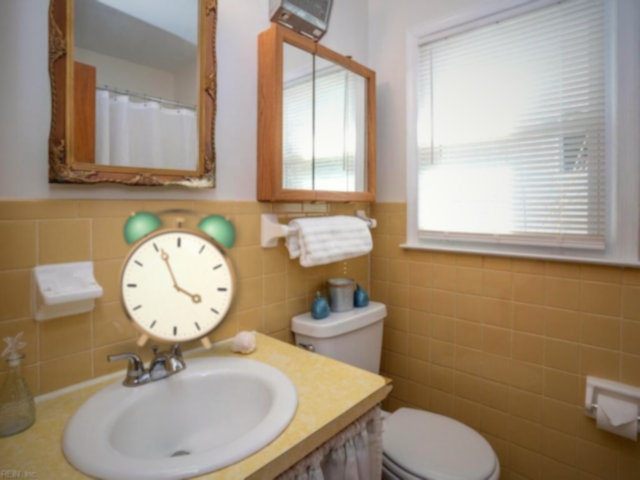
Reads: 3:56
